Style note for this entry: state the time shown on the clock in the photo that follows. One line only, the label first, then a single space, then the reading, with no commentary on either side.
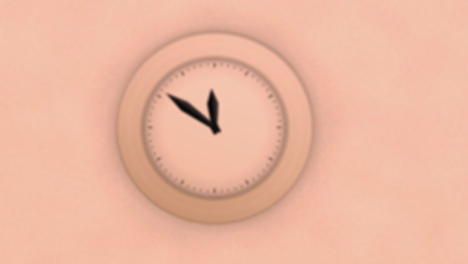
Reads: 11:51
